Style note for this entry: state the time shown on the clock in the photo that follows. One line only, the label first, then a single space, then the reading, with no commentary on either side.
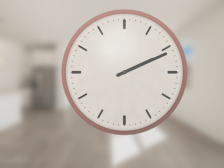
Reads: 2:11
